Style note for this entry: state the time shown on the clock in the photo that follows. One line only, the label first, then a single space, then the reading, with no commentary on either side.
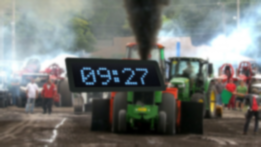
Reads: 9:27
